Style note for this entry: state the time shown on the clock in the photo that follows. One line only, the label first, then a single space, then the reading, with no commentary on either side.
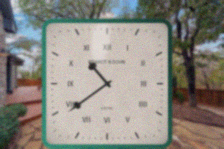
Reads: 10:39
